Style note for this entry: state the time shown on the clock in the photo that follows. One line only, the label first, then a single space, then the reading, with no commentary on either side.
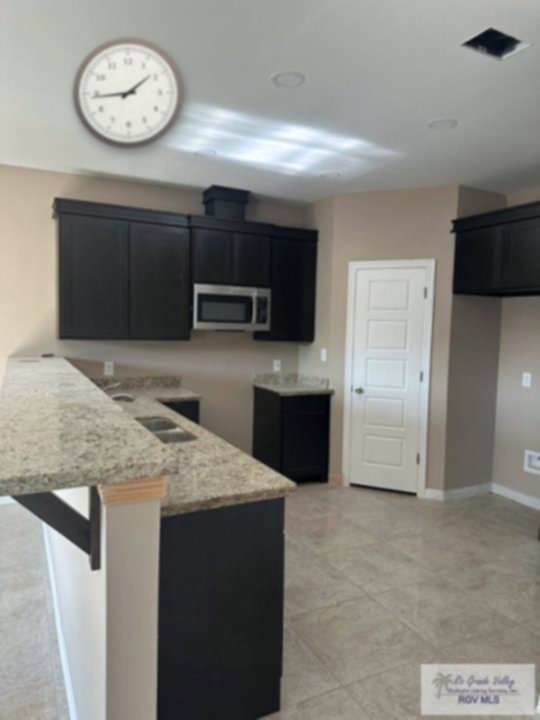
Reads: 1:44
